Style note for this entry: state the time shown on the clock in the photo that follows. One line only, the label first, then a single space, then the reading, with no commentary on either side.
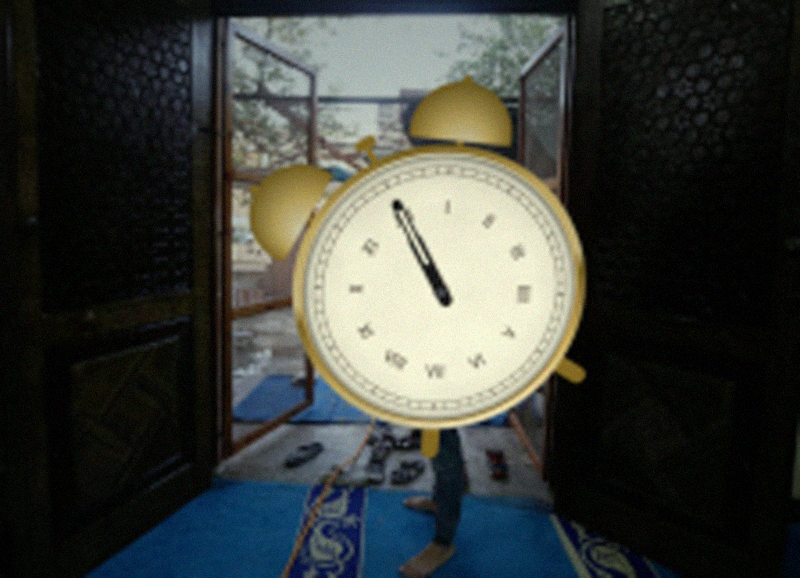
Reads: 12:00
